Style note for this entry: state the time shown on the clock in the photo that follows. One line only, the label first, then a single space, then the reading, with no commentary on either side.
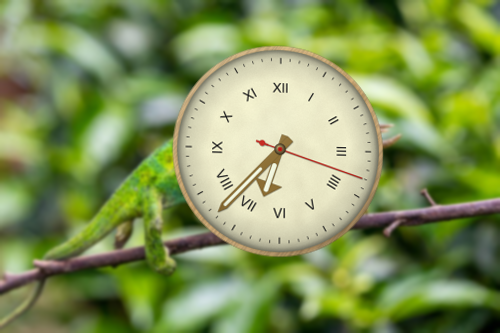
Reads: 6:37:18
